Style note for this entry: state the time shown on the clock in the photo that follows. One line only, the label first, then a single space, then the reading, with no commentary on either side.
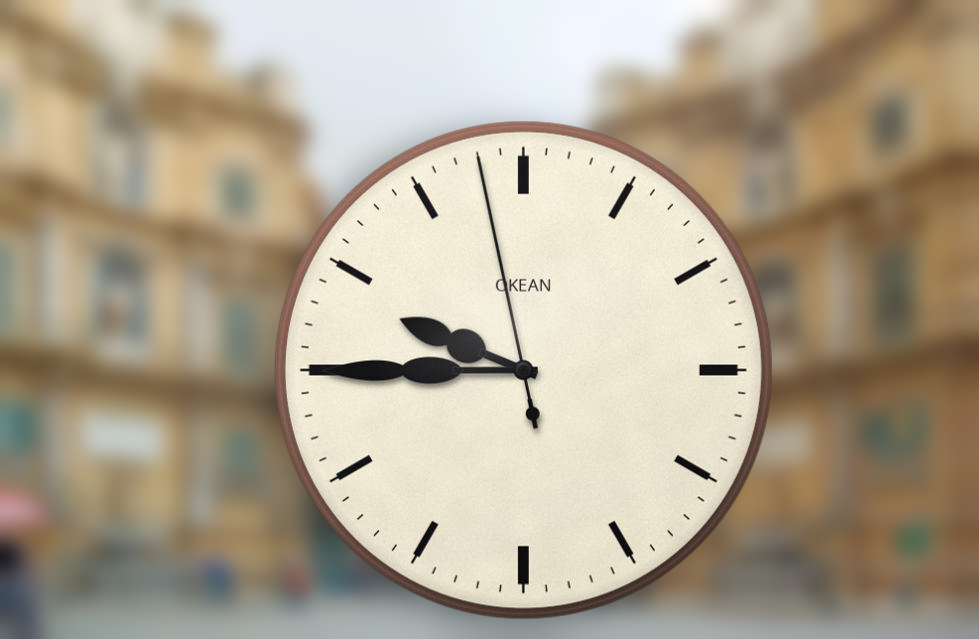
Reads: 9:44:58
